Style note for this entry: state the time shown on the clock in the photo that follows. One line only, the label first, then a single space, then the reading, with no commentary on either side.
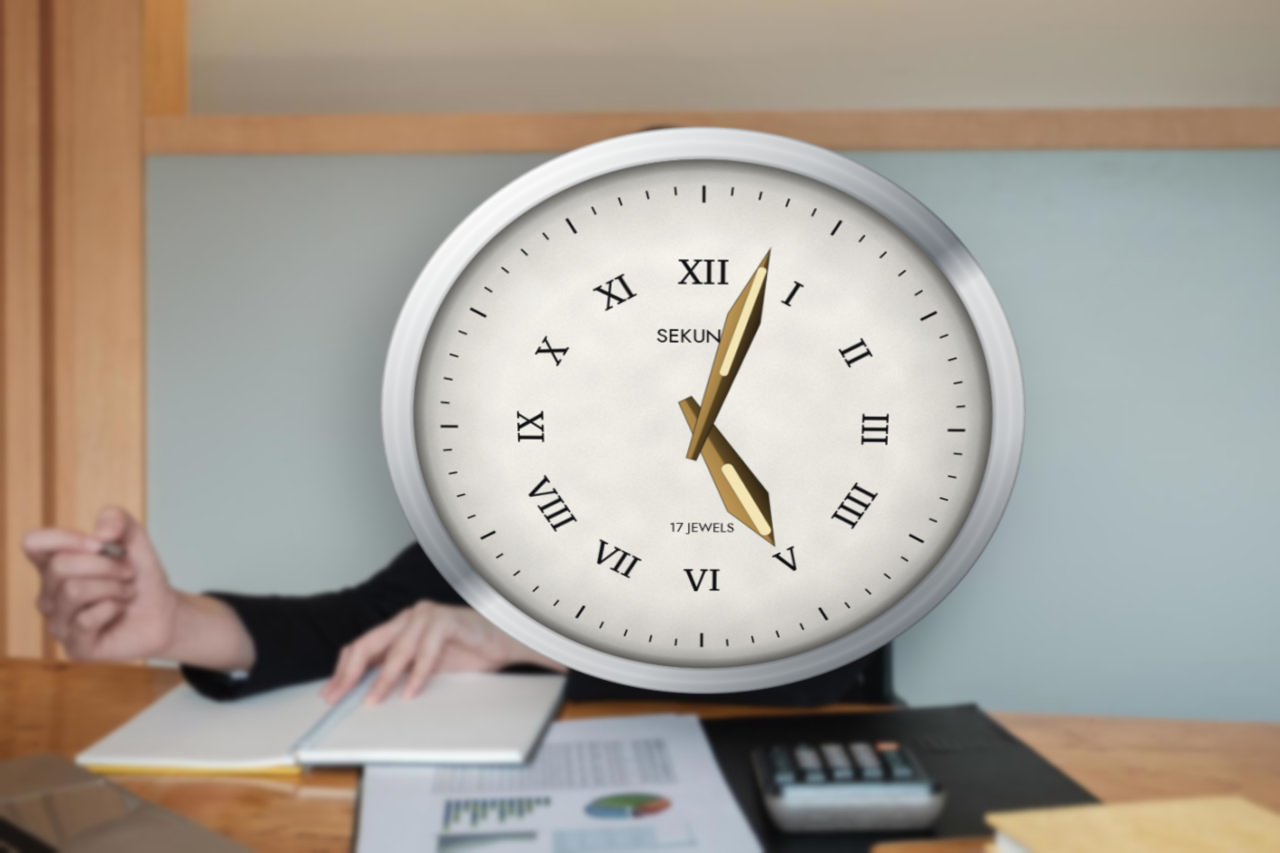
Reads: 5:03
